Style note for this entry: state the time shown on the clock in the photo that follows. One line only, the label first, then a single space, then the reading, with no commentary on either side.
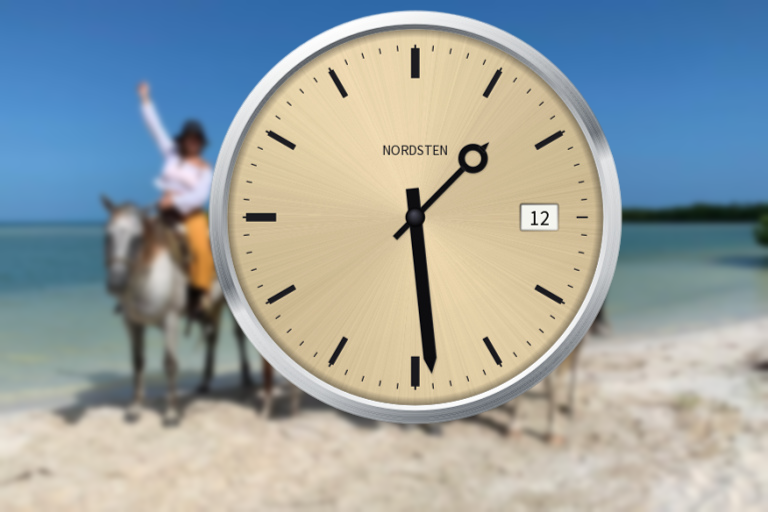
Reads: 1:29
